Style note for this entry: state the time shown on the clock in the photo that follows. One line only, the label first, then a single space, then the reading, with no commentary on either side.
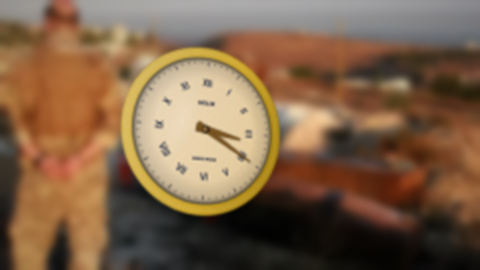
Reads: 3:20
